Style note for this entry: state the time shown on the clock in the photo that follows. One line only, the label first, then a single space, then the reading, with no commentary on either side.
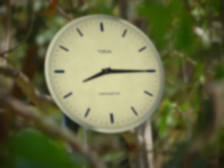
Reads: 8:15
